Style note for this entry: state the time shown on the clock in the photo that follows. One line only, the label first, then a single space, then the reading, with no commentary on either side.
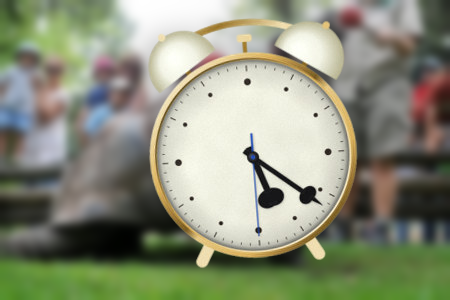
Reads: 5:21:30
